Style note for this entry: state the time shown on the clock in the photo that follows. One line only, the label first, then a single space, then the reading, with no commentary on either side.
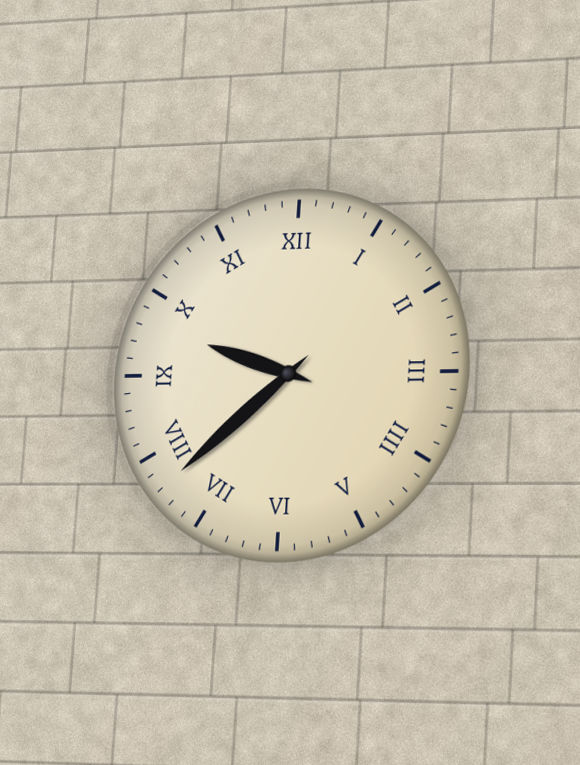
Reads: 9:38
